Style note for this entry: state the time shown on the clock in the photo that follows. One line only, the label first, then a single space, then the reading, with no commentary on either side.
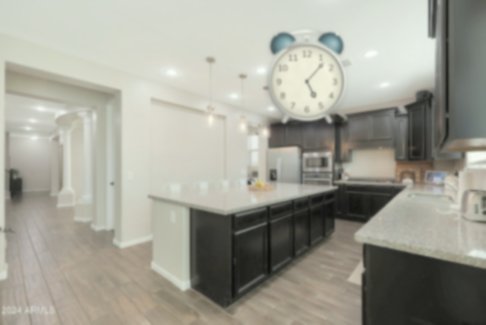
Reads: 5:07
